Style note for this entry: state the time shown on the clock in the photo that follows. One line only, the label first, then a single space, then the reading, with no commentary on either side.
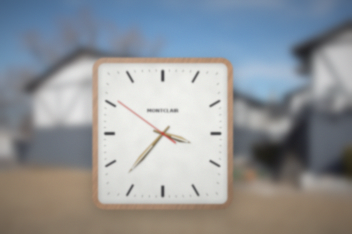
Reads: 3:36:51
